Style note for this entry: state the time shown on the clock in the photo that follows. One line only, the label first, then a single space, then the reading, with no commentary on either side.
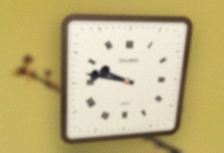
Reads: 9:47
